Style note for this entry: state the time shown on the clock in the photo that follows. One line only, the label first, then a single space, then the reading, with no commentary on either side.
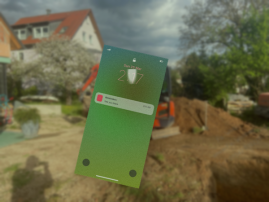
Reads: 2:17
